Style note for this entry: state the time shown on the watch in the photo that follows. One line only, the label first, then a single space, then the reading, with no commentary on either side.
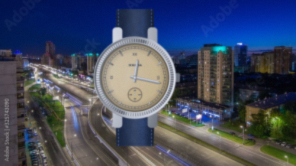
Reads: 12:17
